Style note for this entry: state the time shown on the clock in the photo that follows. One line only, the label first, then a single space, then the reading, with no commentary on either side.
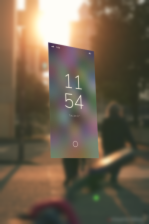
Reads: 11:54
